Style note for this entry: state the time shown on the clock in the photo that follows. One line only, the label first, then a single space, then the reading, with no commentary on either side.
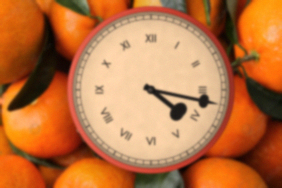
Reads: 4:17
